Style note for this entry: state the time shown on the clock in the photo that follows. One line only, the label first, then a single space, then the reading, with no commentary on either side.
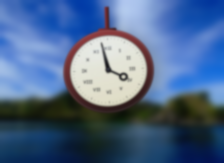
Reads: 3:58
